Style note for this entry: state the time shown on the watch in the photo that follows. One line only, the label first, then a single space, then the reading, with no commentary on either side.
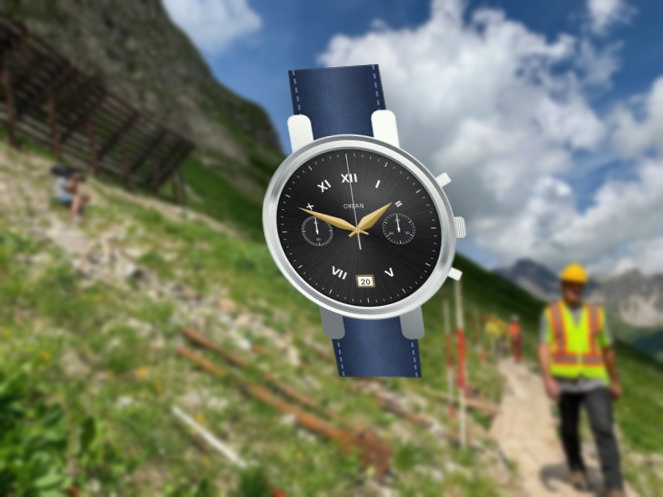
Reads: 1:49
